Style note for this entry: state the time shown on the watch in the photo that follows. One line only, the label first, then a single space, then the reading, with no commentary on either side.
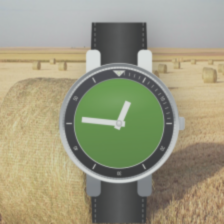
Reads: 12:46
